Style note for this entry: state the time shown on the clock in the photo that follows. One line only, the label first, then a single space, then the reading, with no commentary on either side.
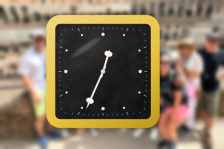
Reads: 12:34
